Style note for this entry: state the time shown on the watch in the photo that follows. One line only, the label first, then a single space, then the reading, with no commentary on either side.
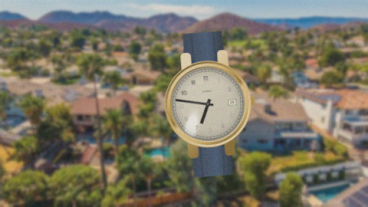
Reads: 6:47
